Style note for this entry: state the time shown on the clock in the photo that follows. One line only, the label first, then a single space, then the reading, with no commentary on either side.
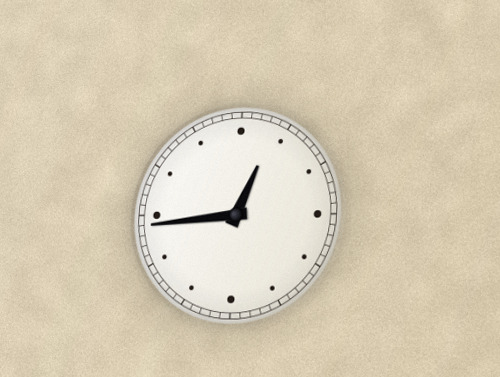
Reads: 12:44
